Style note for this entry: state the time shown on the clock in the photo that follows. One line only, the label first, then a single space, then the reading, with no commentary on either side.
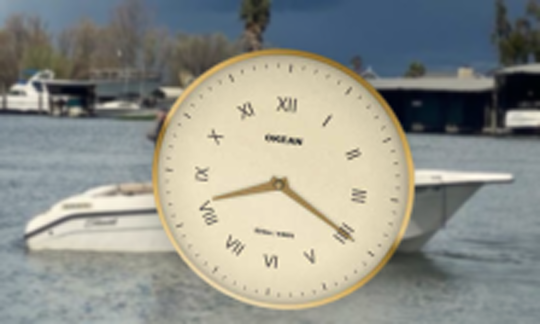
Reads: 8:20
